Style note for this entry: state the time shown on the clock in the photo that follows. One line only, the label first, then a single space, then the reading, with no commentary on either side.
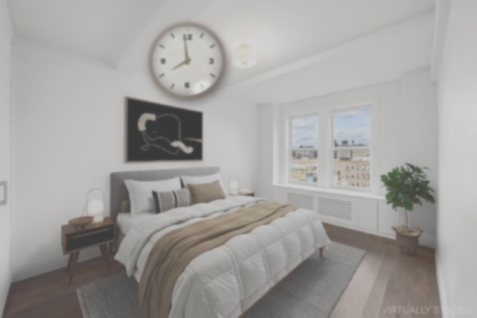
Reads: 7:59
